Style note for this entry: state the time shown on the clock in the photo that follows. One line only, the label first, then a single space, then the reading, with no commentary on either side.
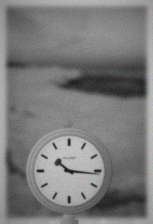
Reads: 10:16
